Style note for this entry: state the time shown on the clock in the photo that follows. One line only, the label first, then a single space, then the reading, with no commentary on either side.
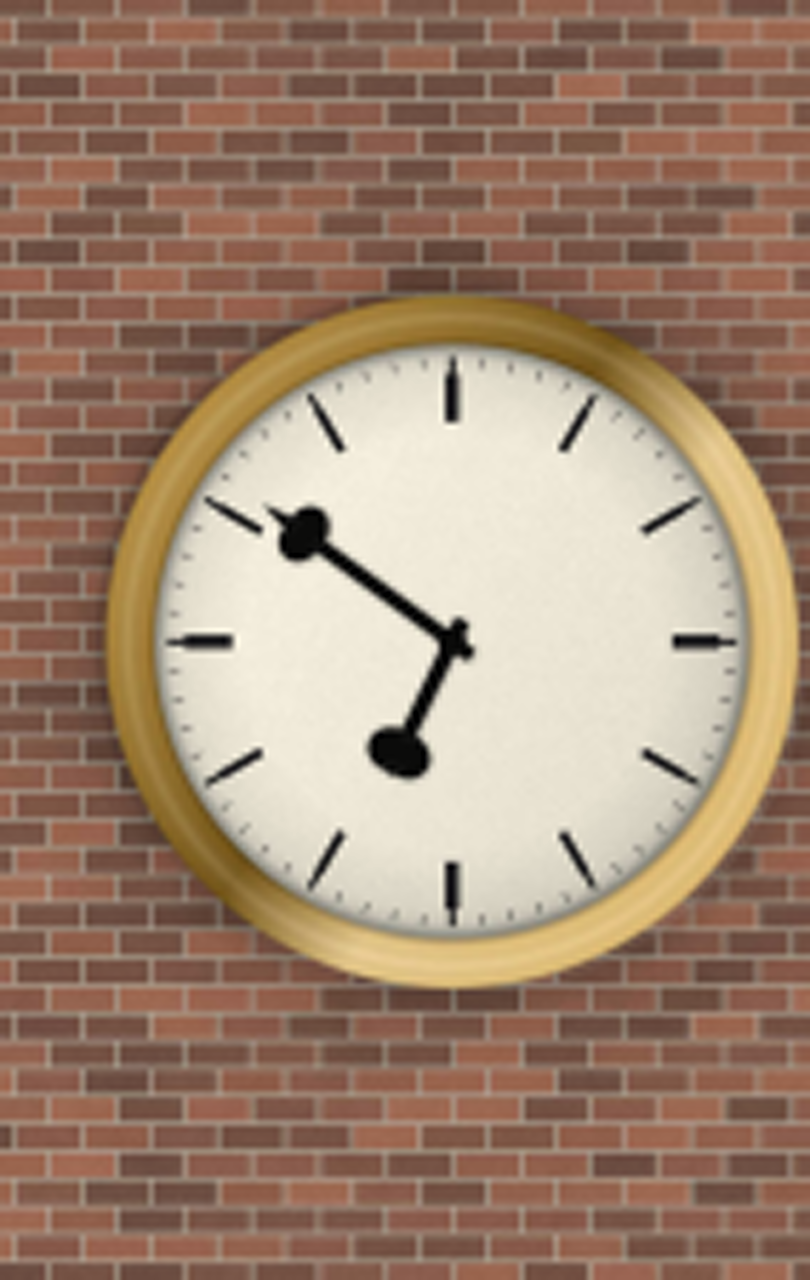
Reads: 6:51
